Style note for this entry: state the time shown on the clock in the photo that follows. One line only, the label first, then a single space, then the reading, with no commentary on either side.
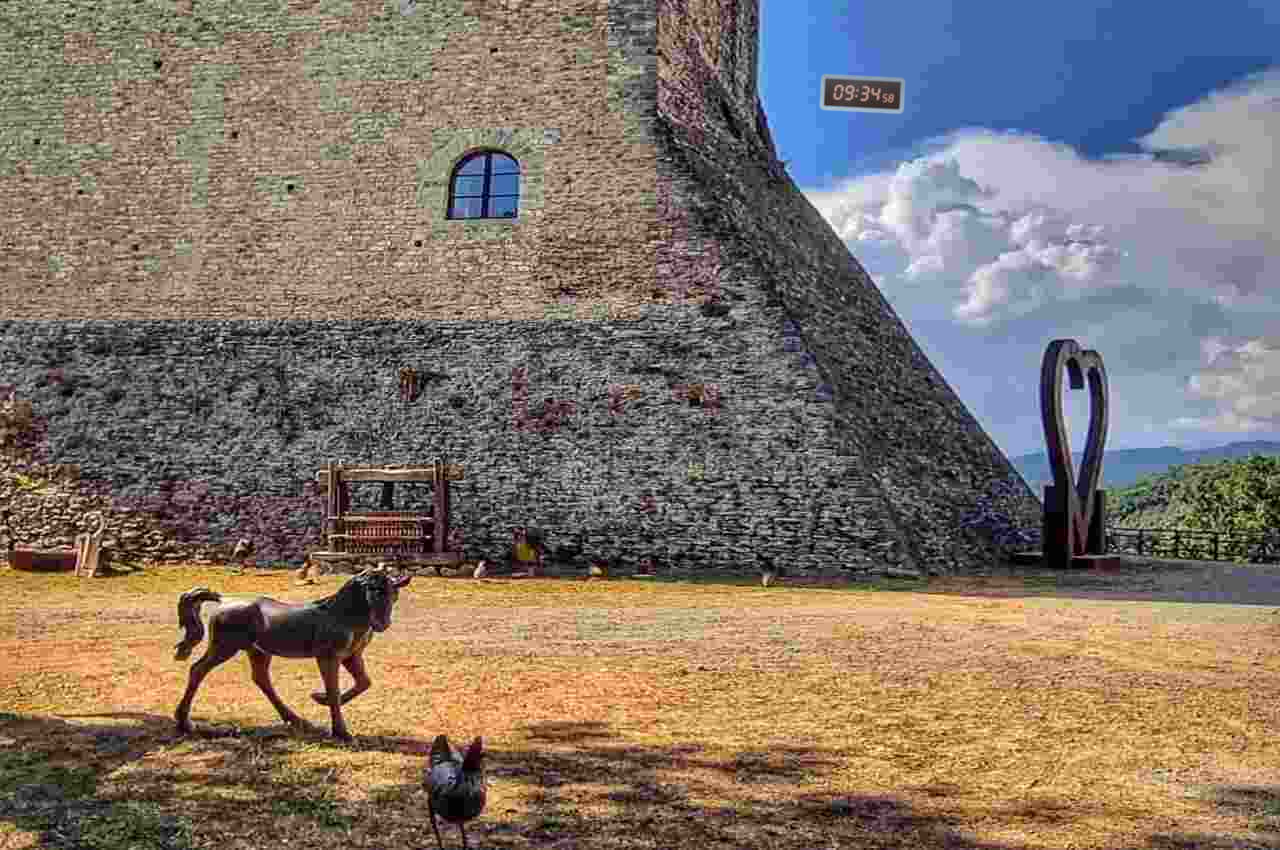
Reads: 9:34
